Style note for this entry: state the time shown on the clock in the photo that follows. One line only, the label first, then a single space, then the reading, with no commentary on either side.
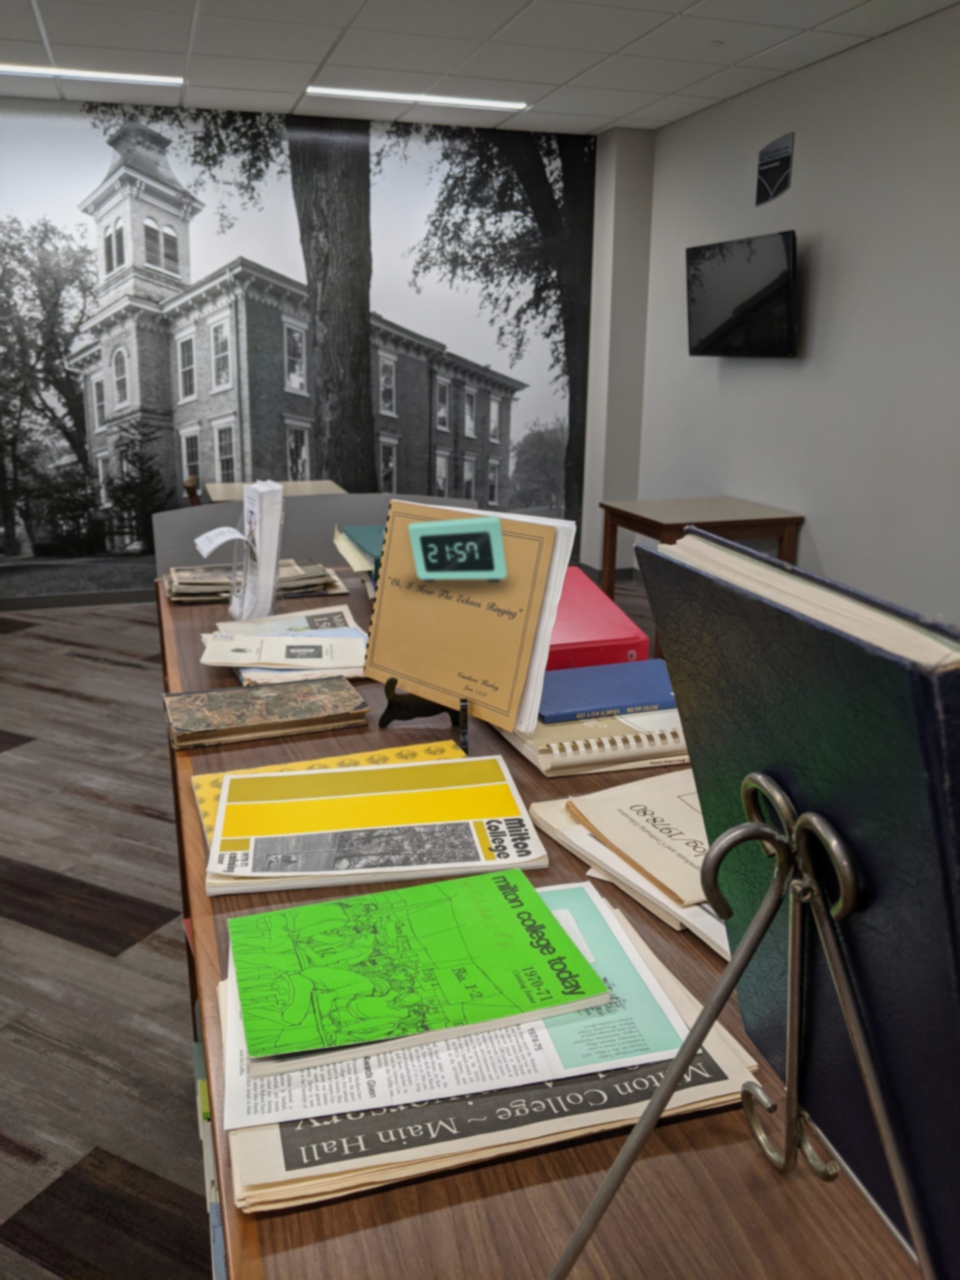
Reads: 21:57
